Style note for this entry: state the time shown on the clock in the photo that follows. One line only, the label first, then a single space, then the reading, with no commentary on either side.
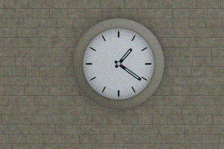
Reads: 1:21
